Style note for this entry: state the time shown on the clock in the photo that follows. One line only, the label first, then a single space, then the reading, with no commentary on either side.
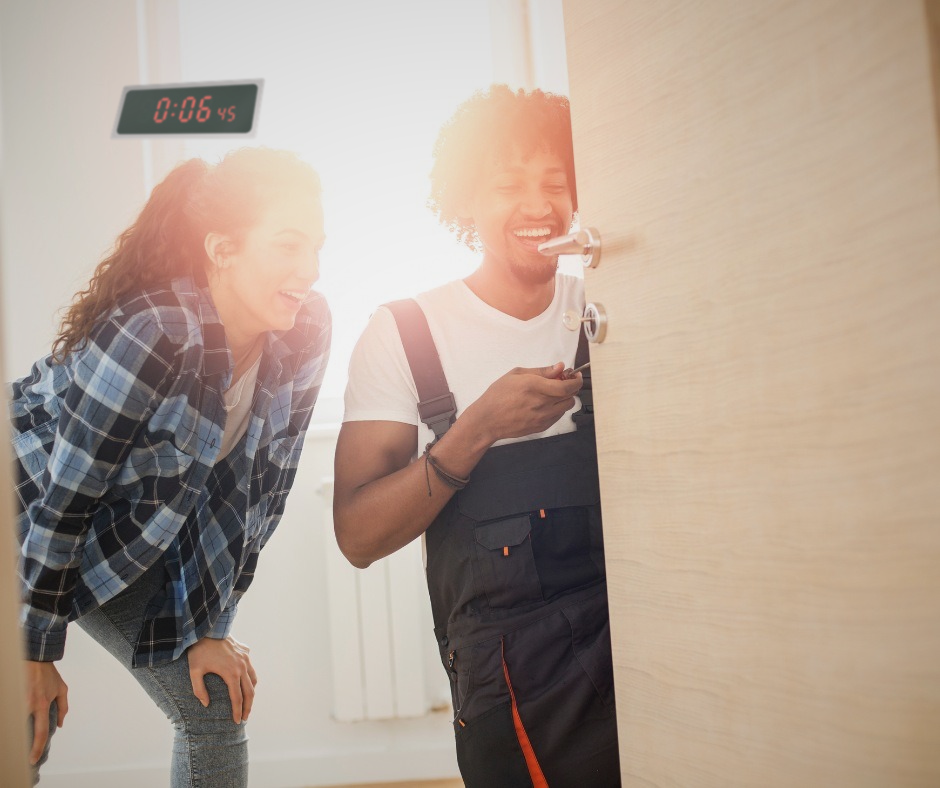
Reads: 0:06:45
